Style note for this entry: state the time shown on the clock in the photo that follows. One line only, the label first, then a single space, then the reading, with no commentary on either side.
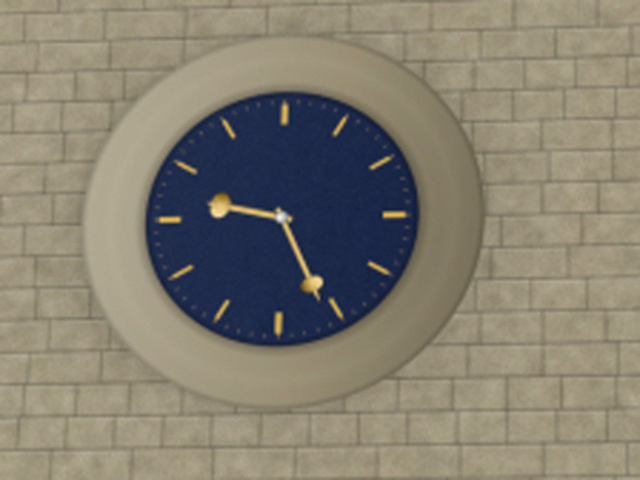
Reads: 9:26
